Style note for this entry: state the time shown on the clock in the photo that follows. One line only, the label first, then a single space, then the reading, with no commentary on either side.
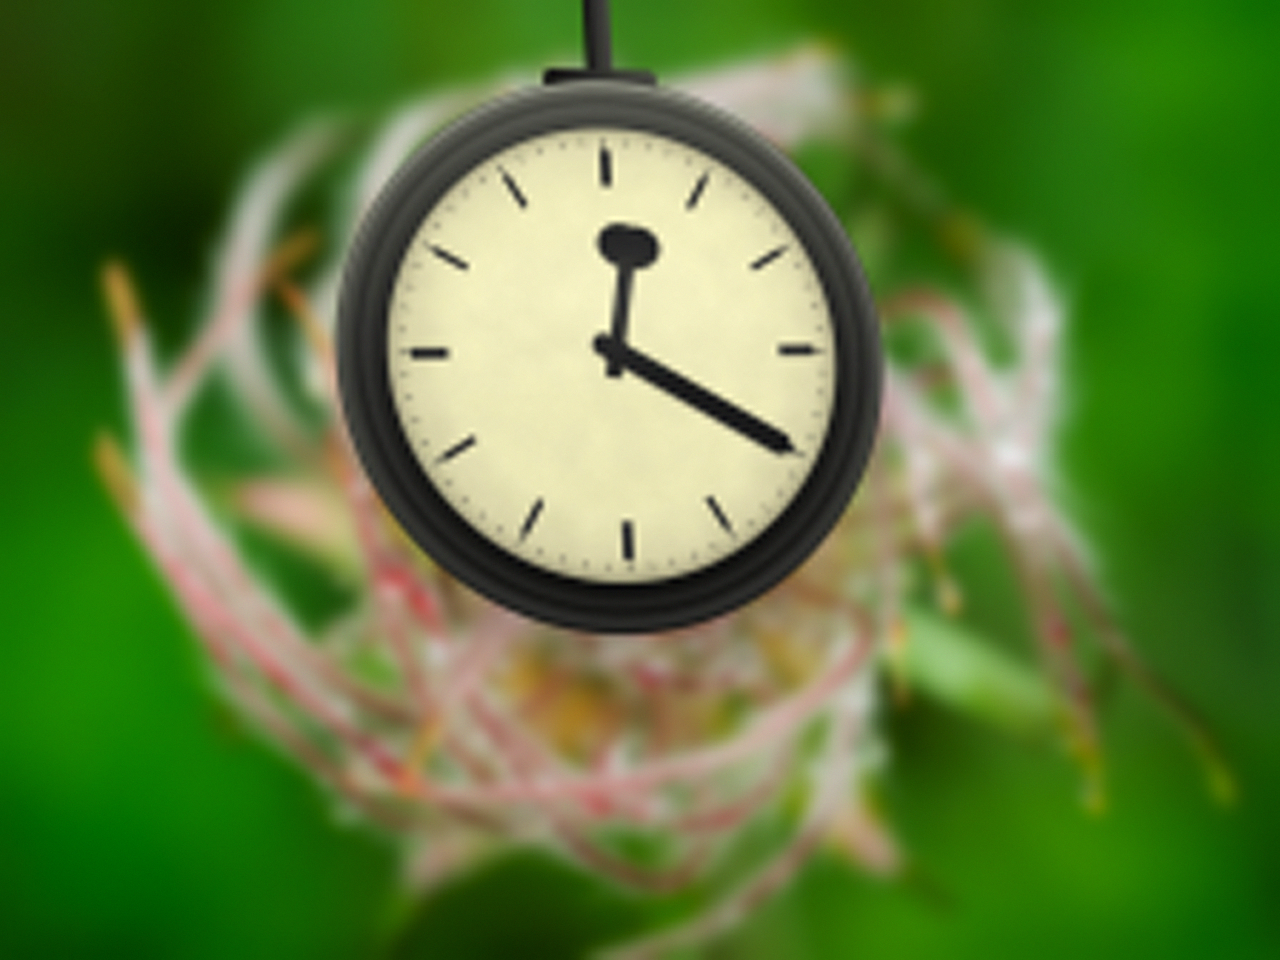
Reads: 12:20
